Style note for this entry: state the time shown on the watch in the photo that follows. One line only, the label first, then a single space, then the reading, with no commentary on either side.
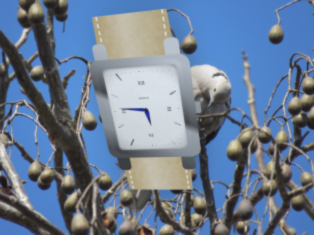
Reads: 5:46
